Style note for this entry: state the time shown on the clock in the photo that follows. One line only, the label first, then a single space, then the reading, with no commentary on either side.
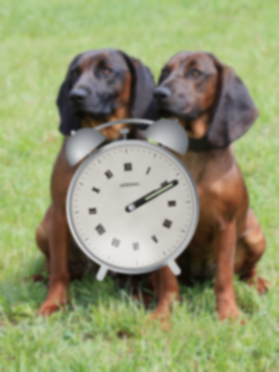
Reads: 2:11
